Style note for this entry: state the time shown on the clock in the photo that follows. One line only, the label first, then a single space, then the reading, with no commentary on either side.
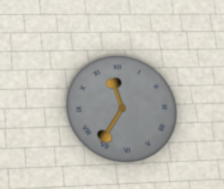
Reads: 11:36
